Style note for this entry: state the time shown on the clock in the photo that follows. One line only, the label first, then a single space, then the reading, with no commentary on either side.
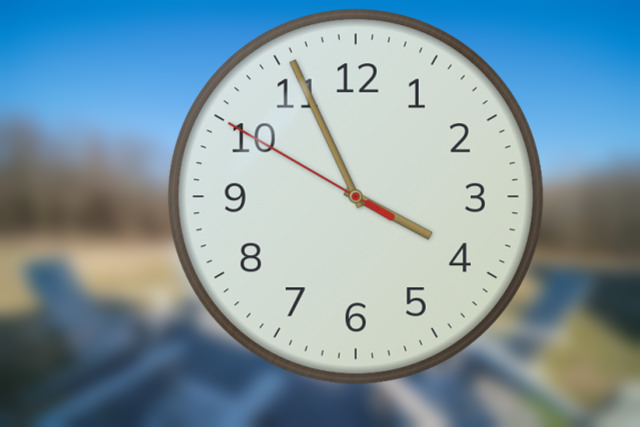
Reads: 3:55:50
